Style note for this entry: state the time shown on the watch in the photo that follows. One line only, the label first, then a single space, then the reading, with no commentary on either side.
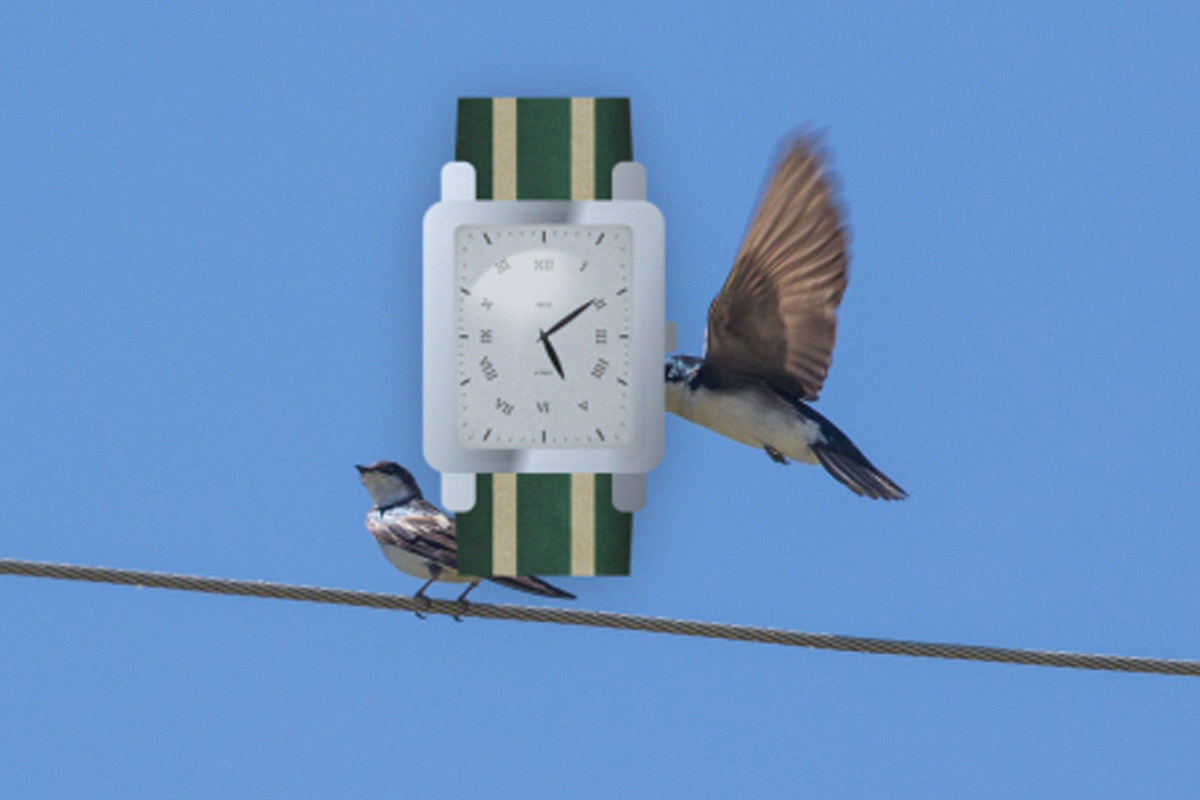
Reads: 5:09
